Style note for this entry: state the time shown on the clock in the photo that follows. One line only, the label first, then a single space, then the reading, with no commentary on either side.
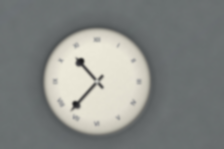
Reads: 10:37
